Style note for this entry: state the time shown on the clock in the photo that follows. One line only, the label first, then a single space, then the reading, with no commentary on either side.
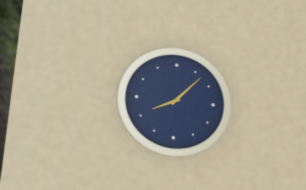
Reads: 8:07
